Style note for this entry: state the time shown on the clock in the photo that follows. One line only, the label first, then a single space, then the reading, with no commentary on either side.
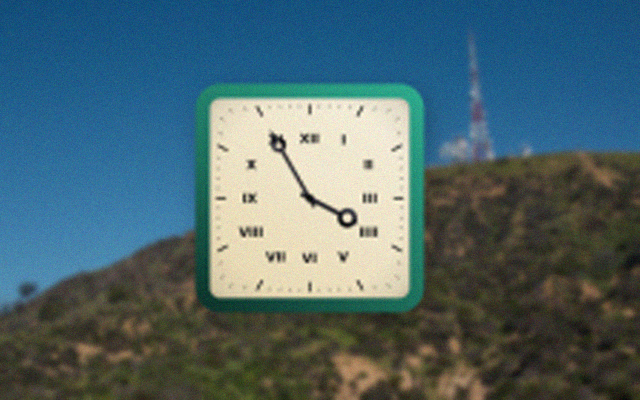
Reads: 3:55
